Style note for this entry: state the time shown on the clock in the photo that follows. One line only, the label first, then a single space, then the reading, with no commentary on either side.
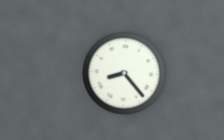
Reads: 8:23
